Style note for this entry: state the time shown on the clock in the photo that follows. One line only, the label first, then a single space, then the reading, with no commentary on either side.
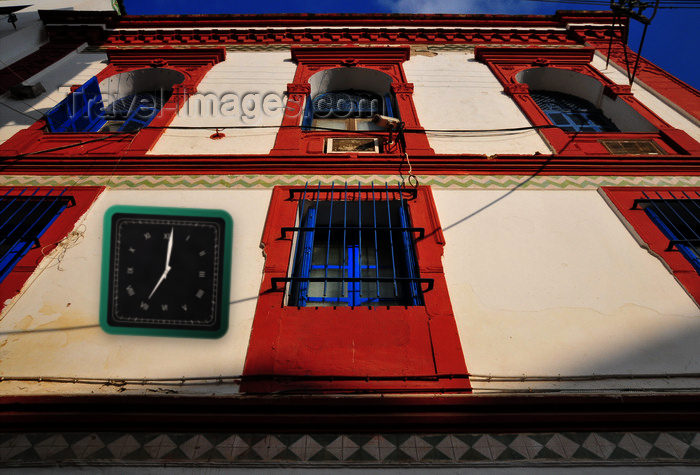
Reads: 7:01
